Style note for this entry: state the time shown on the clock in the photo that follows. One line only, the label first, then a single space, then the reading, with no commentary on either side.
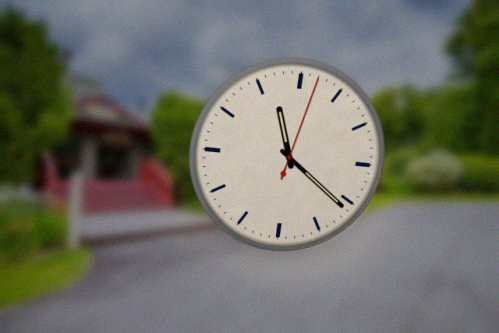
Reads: 11:21:02
